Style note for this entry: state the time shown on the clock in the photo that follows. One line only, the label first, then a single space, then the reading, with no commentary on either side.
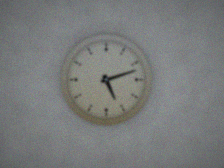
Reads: 5:12
